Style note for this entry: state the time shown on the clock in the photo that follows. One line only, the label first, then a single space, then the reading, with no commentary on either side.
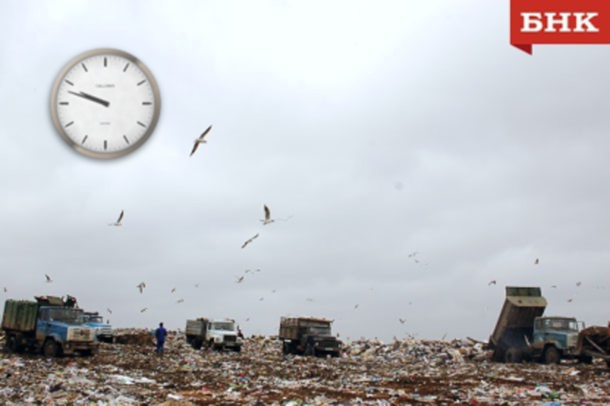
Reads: 9:48
